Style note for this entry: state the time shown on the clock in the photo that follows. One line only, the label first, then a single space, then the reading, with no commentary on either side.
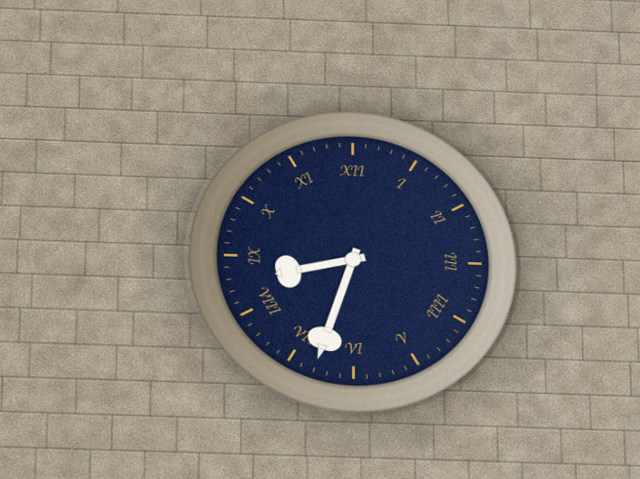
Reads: 8:33
